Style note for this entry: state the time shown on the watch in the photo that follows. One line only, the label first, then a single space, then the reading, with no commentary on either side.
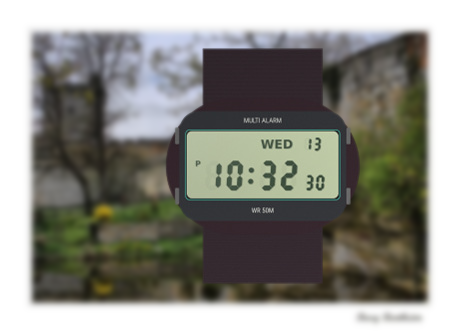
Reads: 10:32:30
